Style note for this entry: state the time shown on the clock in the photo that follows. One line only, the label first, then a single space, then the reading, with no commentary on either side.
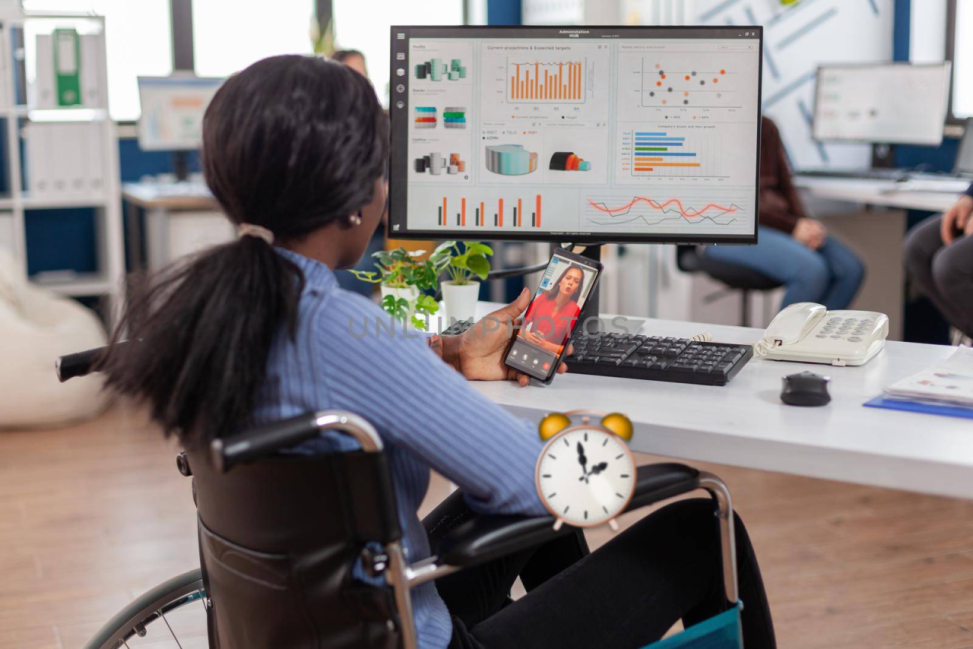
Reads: 1:58
